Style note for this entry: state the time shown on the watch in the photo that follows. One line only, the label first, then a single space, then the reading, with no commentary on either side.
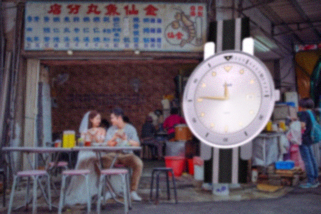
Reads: 11:46
